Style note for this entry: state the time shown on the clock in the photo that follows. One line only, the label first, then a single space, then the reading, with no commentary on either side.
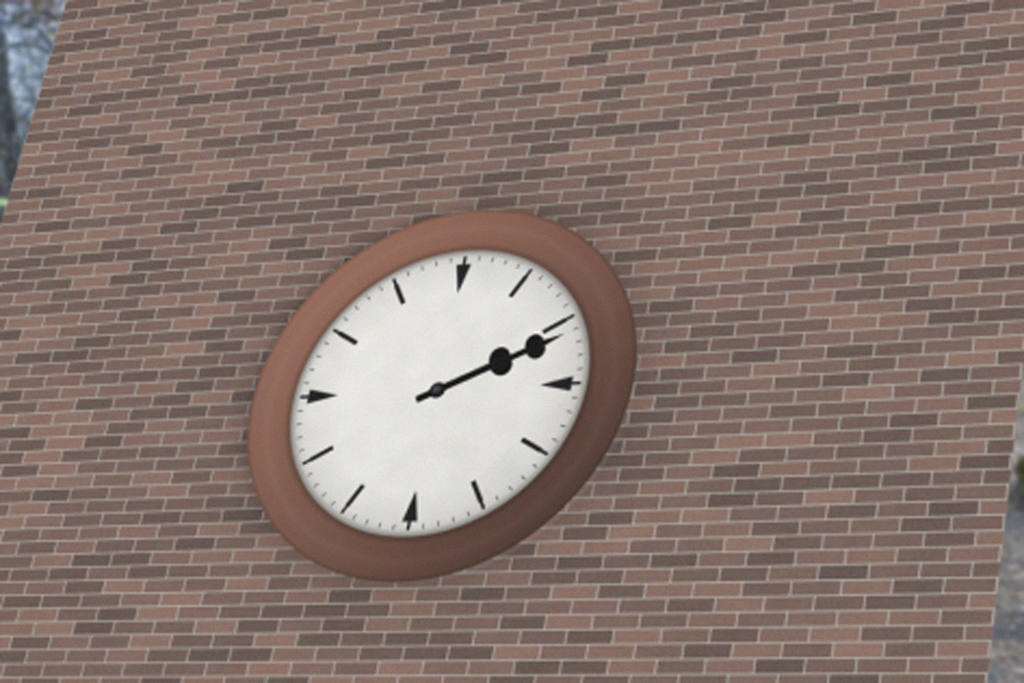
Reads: 2:11
